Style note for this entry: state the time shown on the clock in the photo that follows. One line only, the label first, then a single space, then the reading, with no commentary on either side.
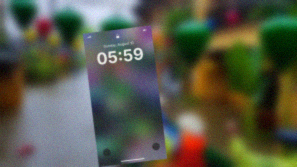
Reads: 5:59
